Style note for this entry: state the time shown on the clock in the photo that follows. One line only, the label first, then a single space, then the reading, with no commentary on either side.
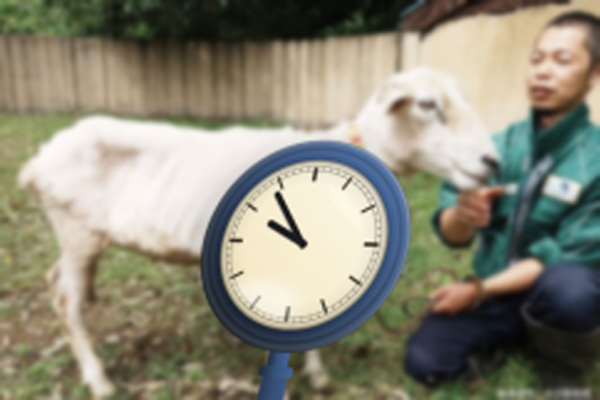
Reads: 9:54
